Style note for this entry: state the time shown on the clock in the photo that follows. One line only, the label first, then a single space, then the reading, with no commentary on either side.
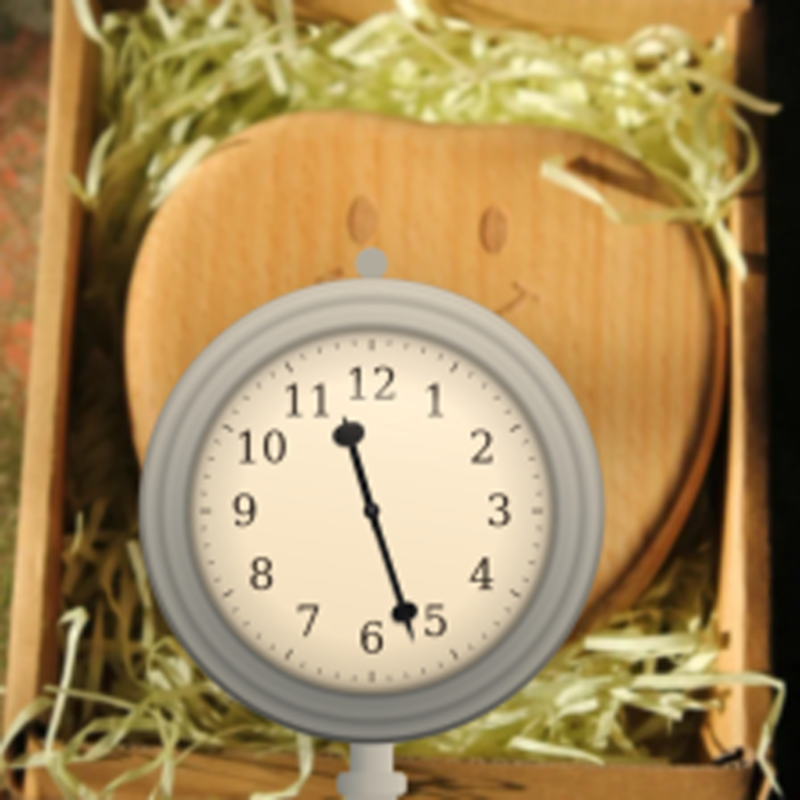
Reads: 11:27
